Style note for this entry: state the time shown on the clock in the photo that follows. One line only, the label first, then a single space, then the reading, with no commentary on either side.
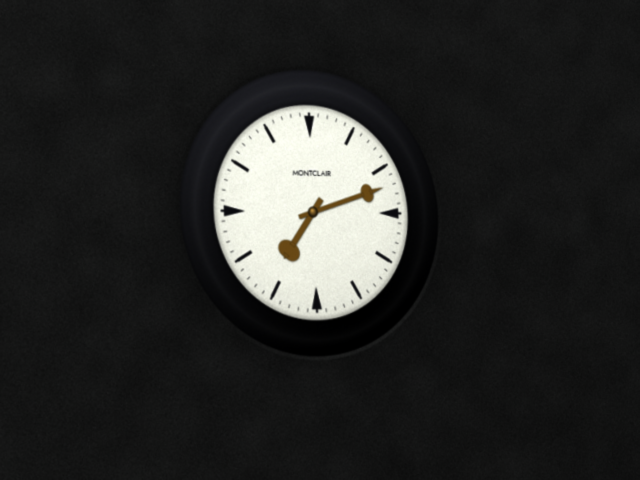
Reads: 7:12
